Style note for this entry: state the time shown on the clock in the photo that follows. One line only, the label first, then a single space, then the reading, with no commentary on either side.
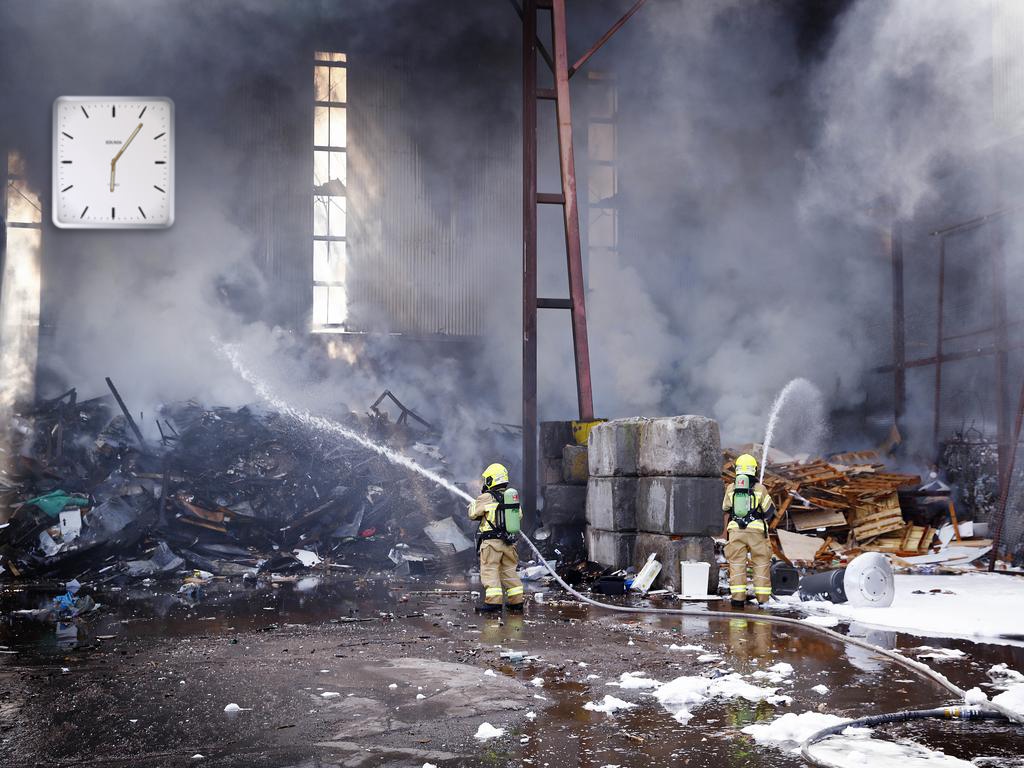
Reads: 6:06
